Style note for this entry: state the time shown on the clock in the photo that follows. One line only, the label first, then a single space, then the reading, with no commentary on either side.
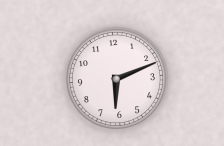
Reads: 6:12
